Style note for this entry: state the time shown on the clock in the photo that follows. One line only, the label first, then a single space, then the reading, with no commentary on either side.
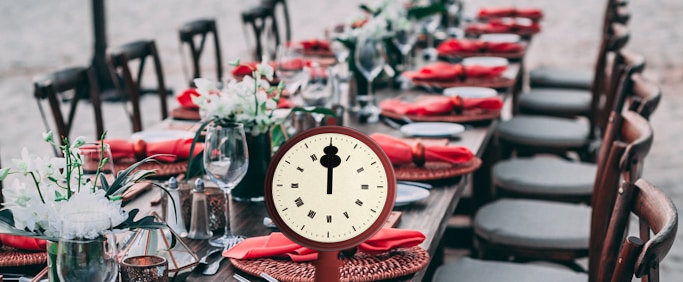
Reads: 12:00
